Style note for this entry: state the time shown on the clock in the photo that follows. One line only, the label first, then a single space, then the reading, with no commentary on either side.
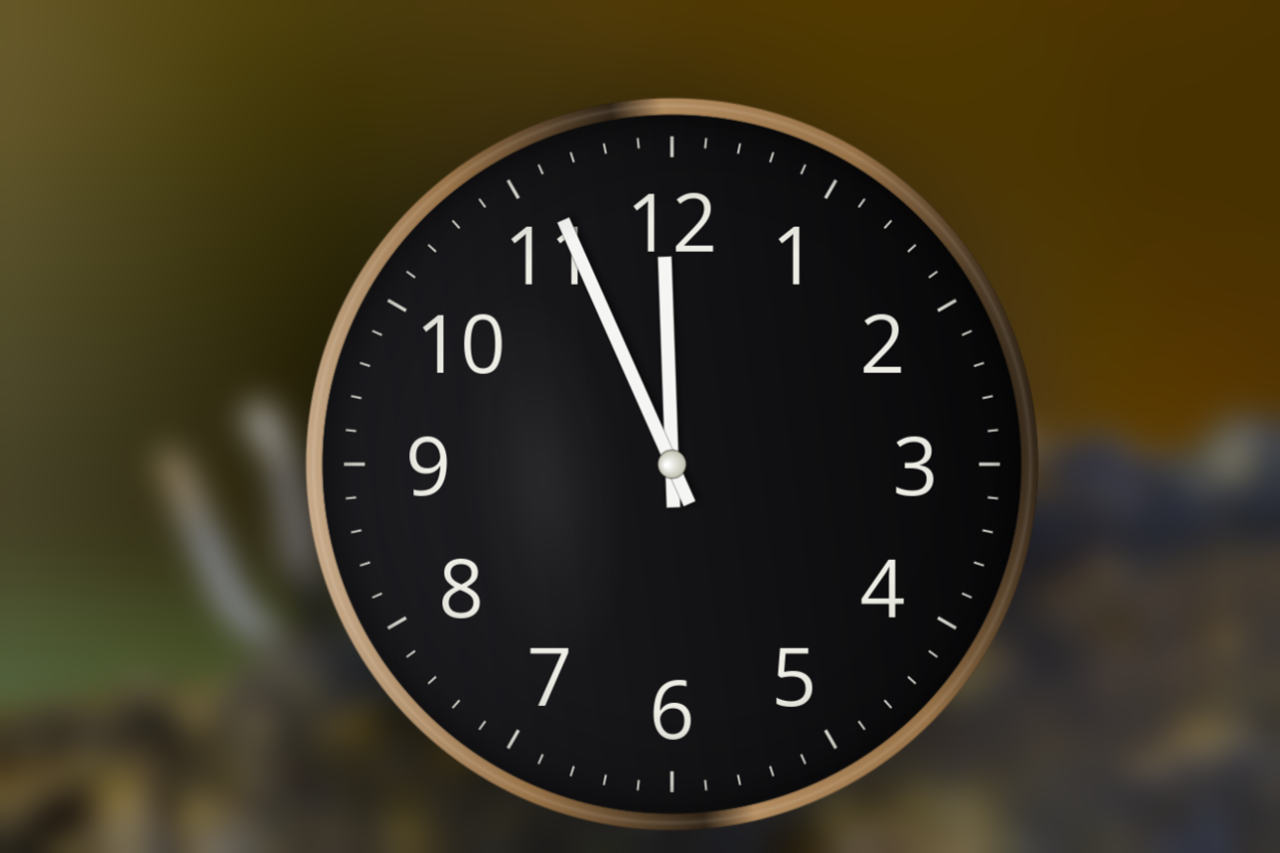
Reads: 11:56
